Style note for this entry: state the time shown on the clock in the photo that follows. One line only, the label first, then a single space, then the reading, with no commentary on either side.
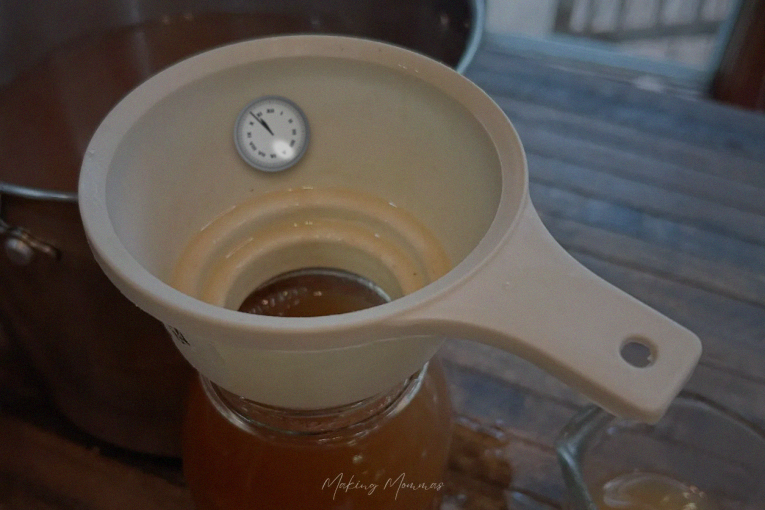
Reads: 10:53
